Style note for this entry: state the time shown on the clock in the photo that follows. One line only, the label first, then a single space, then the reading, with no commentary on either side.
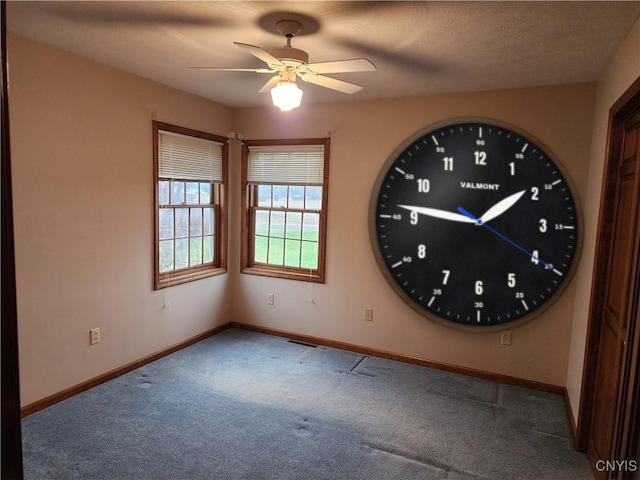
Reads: 1:46:20
